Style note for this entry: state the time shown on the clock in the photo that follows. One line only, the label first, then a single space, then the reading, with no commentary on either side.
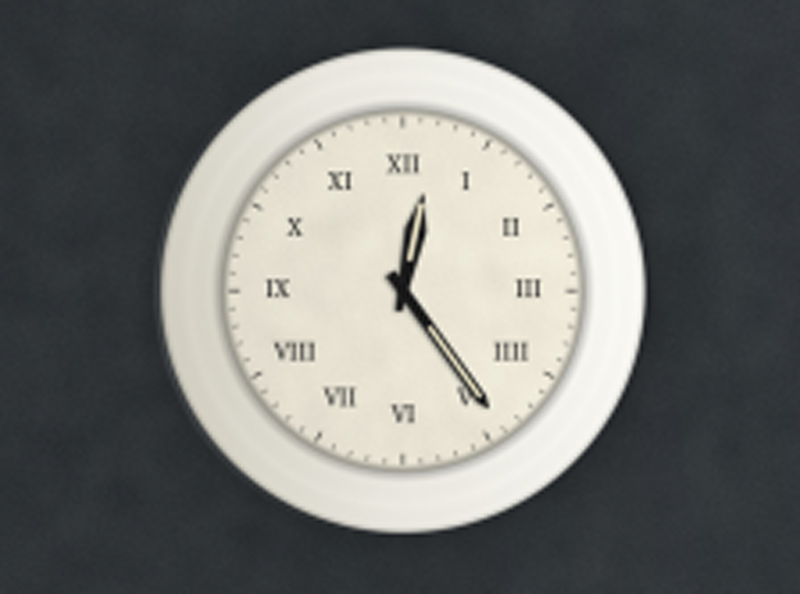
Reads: 12:24
